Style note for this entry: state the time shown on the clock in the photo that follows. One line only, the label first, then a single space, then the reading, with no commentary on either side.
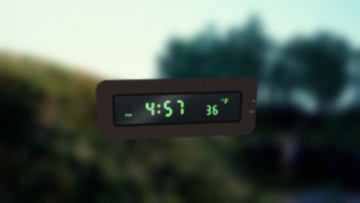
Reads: 4:57
